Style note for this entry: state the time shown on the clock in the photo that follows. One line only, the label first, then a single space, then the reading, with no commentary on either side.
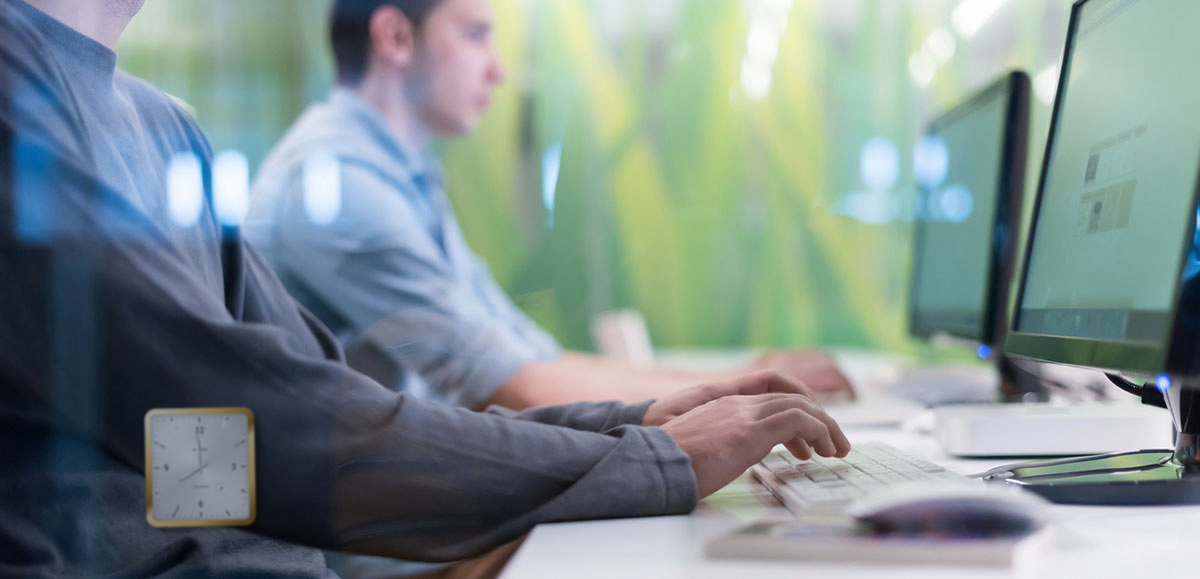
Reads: 7:59
